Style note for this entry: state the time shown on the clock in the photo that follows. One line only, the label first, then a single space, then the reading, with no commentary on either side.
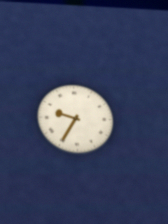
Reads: 9:35
